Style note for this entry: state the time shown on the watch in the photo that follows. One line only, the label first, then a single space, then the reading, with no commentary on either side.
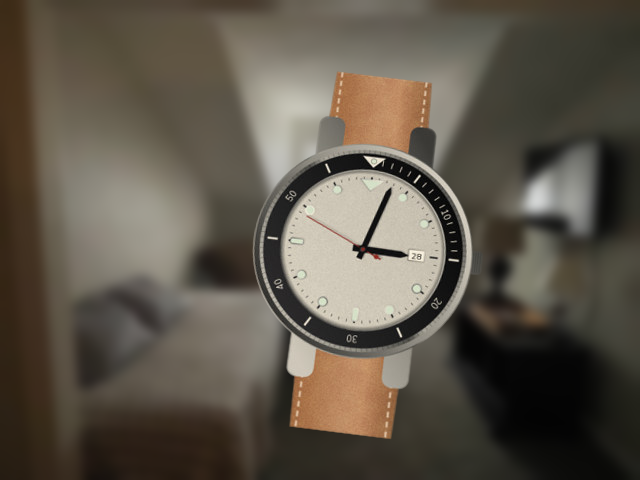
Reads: 3:02:49
